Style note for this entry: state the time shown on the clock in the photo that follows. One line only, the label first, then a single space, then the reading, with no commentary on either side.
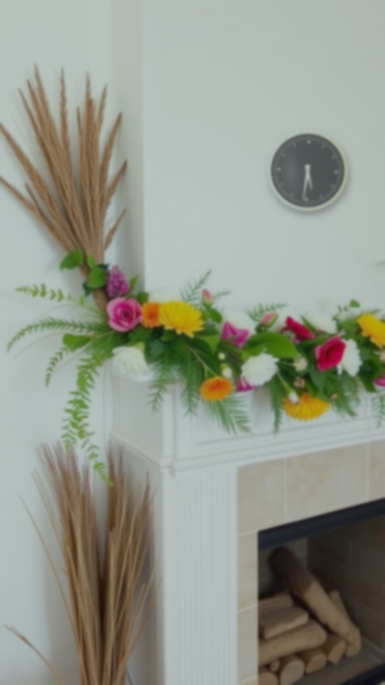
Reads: 5:31
